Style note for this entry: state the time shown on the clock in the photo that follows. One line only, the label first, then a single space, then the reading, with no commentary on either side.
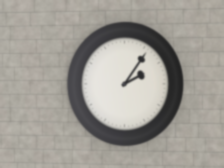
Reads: 2:06
